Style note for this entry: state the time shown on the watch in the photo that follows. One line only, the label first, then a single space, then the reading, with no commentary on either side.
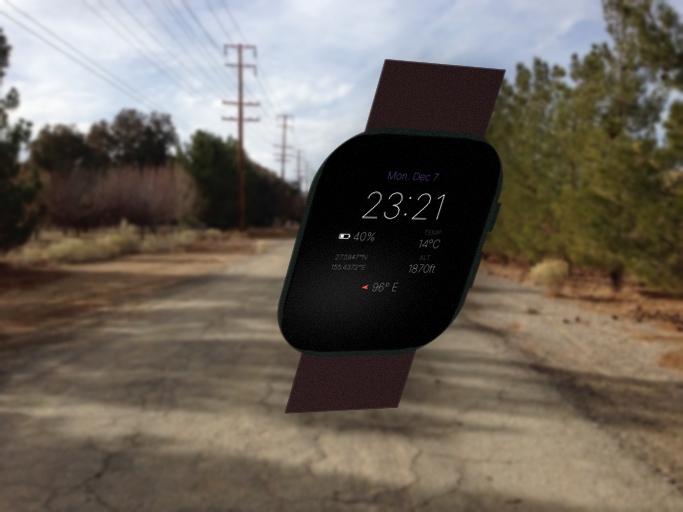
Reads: 23:21
